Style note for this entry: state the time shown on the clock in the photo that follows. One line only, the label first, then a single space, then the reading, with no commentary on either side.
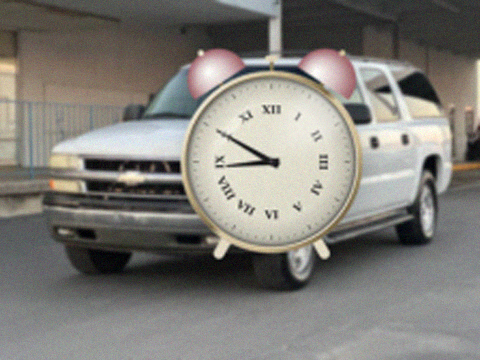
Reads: 8:50
